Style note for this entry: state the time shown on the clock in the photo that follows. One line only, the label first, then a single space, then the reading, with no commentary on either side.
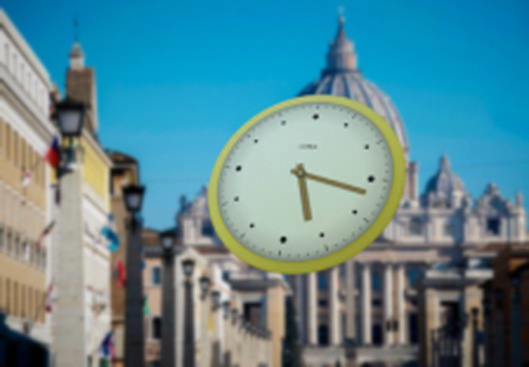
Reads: 5:17
